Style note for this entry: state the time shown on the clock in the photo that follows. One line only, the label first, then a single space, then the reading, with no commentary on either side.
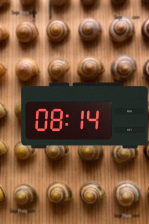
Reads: 8:14
